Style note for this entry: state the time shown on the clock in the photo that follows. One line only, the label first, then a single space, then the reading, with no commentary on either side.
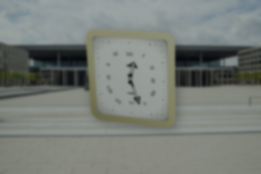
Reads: 12:27
